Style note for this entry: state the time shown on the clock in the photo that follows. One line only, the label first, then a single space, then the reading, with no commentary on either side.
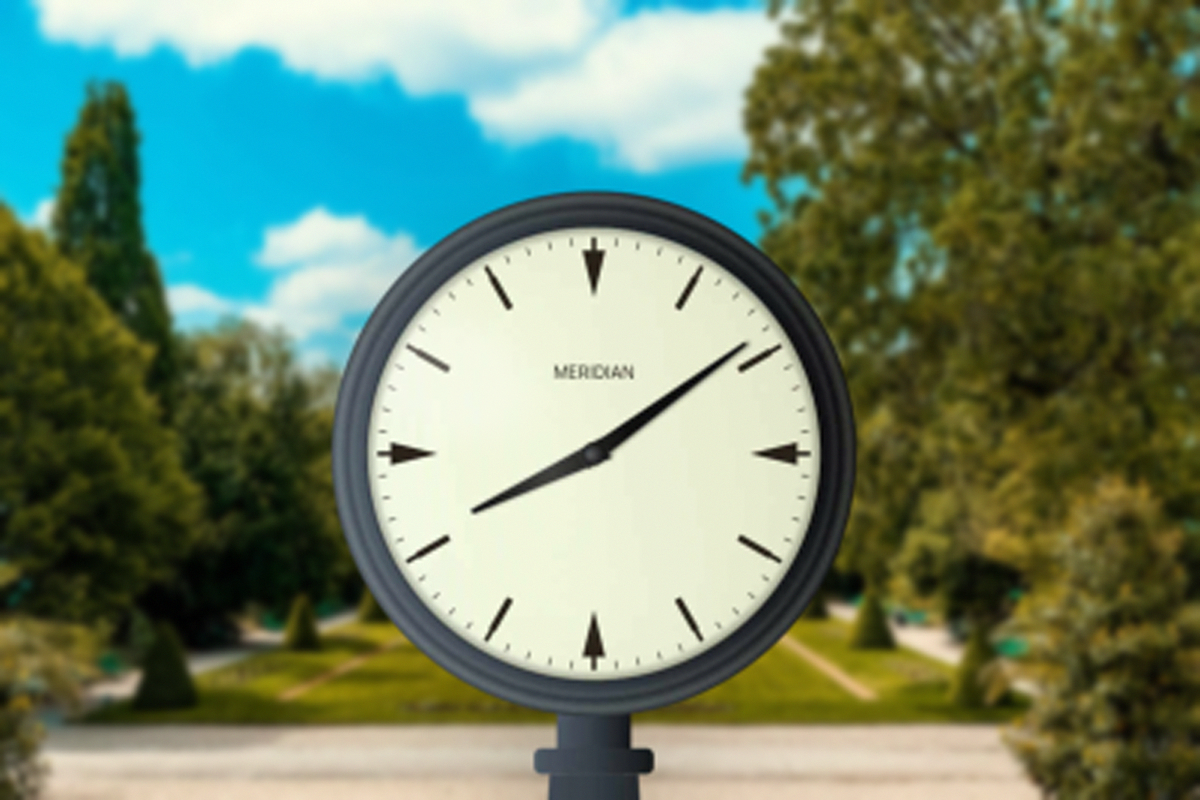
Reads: 8:09
